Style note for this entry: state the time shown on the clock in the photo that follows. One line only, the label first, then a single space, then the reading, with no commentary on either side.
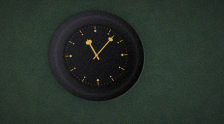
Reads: 11:07
